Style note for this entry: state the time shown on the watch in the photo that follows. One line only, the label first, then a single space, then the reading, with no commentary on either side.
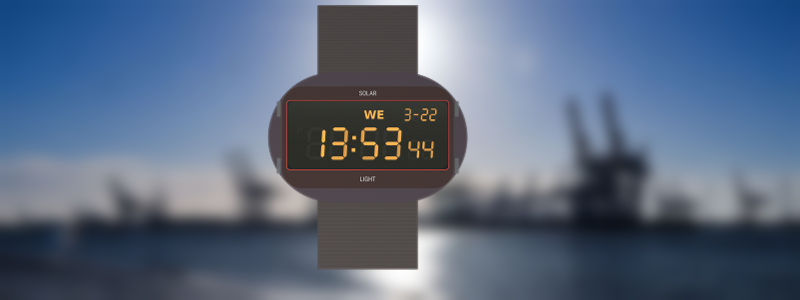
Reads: 13:53:44
